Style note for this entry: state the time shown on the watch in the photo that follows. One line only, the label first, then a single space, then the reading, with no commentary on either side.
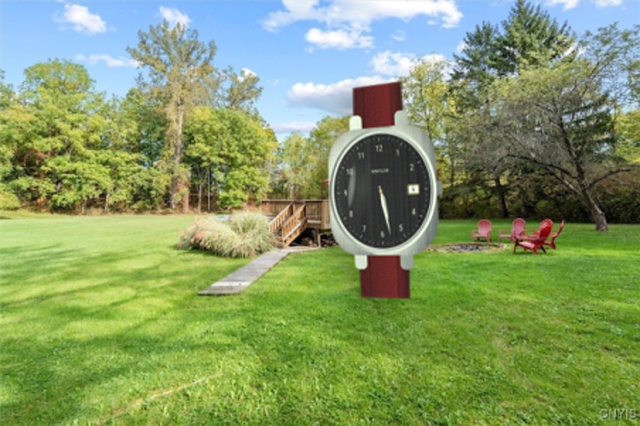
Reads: 5:28
